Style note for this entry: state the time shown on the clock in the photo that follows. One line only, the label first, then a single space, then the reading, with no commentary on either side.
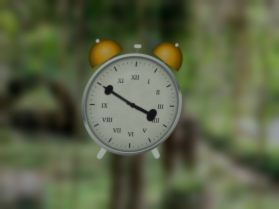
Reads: 3:50
